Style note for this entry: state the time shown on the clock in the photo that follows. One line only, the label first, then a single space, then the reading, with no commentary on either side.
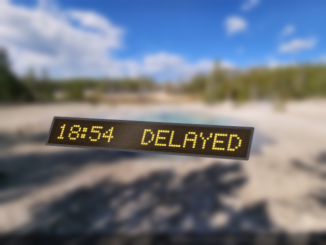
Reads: 18:54
